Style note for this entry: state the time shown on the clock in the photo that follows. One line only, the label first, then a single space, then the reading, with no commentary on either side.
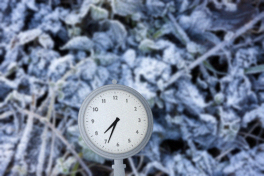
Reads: 7:34
